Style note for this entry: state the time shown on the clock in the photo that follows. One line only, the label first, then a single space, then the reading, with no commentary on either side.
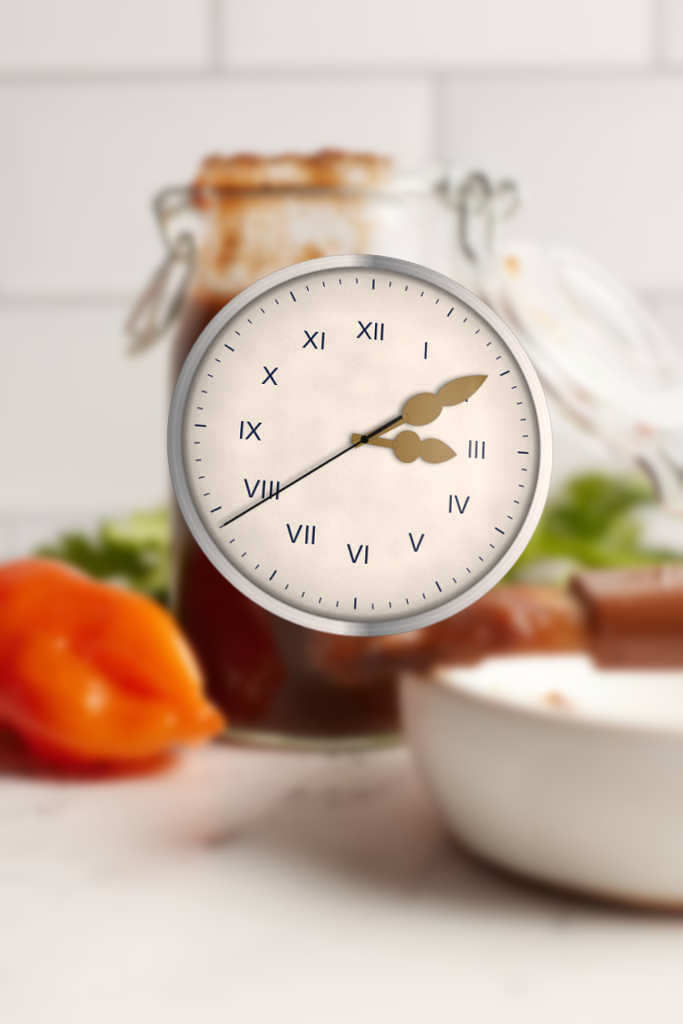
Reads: 3:09:39
